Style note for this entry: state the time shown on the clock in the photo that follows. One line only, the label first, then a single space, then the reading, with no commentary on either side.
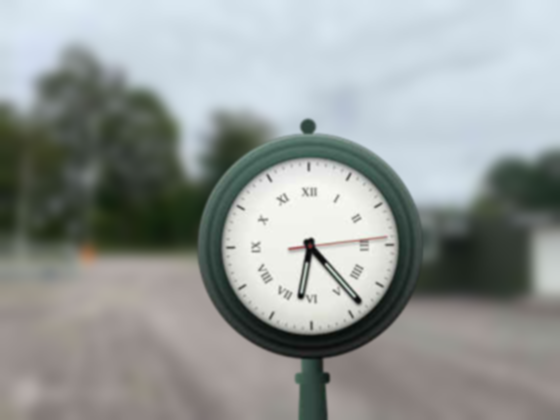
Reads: 6:23:14
